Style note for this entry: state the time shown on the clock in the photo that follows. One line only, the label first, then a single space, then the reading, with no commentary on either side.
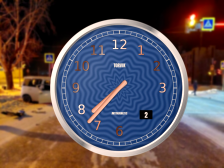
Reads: 7:37
